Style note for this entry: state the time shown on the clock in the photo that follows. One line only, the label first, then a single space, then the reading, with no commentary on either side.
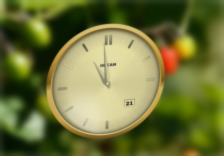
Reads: 10:59
